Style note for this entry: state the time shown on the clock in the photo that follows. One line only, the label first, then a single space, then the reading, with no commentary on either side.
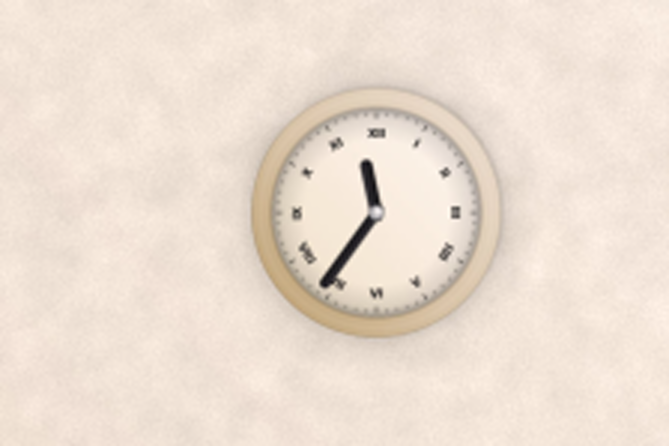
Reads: 11:36
